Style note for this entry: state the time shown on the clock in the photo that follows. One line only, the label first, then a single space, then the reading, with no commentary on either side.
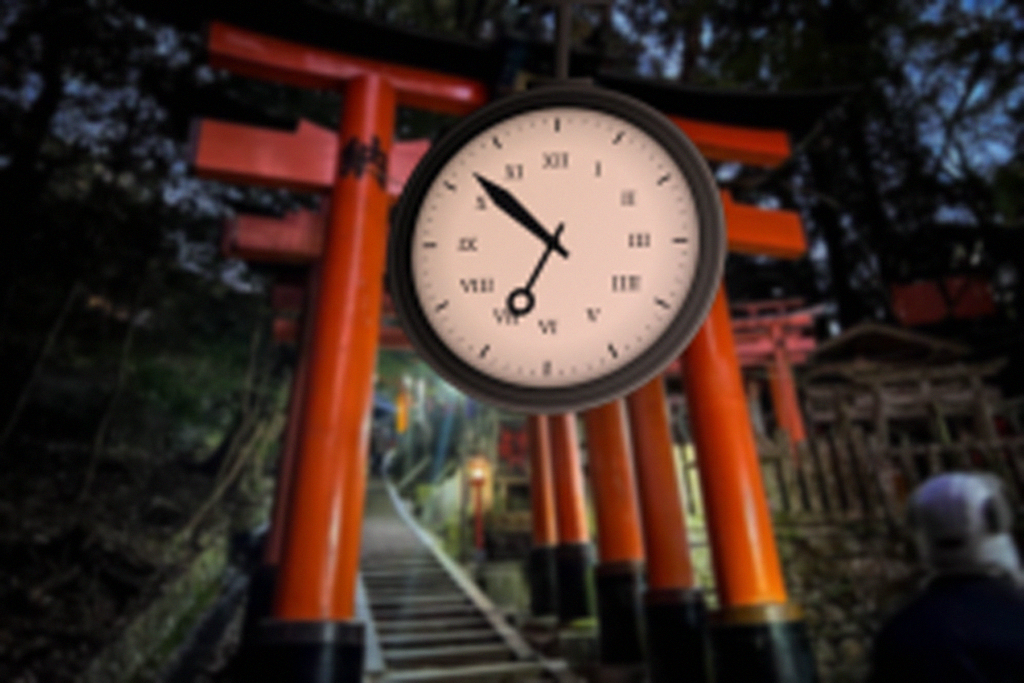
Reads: 6:52
